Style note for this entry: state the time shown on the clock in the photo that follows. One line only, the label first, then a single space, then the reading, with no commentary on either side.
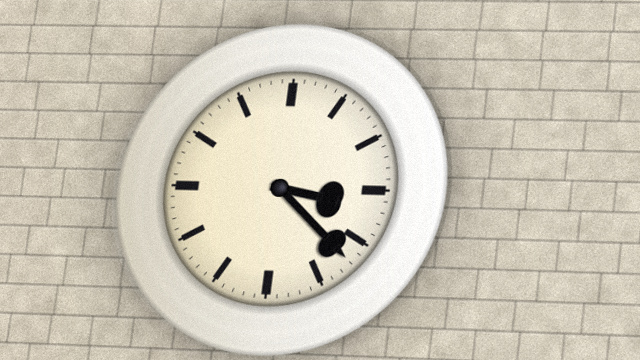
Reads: 3:22
